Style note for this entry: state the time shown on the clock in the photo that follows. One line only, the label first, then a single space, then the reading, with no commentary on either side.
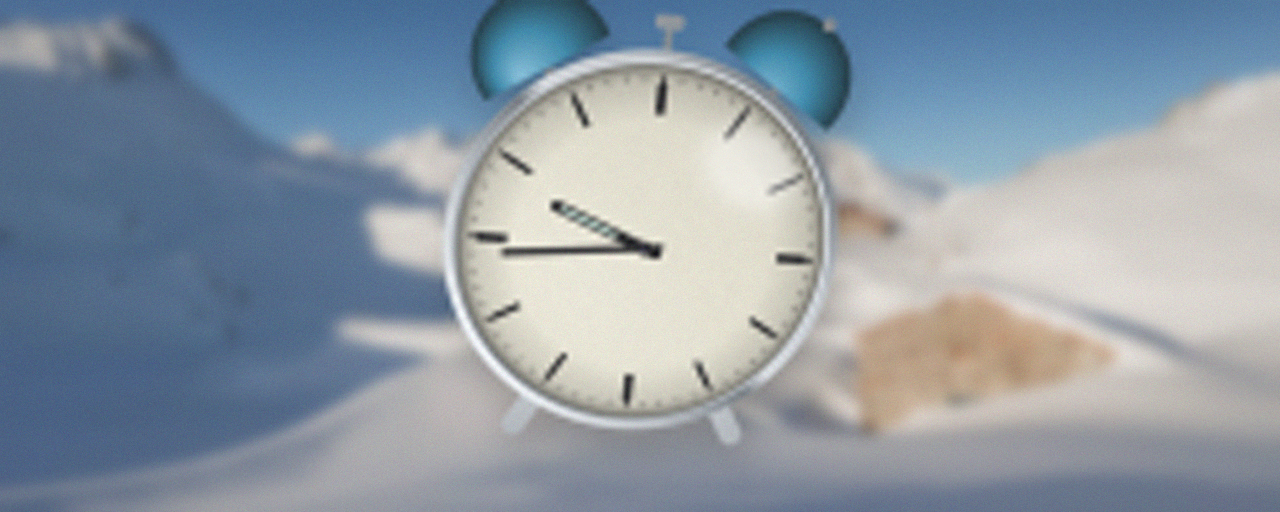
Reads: 9:44
